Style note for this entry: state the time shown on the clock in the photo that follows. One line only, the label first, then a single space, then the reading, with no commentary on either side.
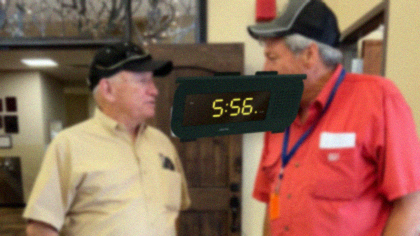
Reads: 5:56
